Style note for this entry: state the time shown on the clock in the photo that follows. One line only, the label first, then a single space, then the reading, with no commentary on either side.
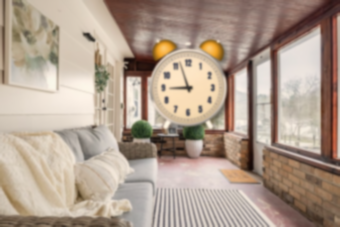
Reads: 8:57
